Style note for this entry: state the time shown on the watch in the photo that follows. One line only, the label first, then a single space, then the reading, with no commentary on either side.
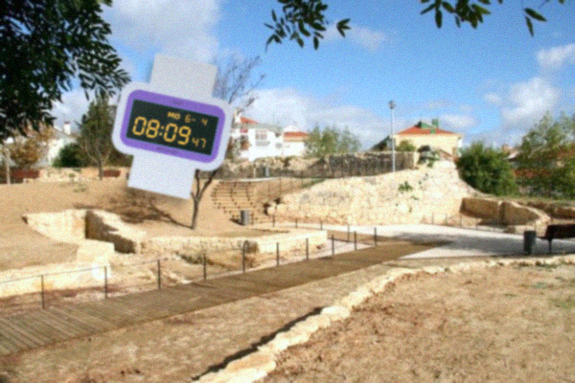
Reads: 8:09
